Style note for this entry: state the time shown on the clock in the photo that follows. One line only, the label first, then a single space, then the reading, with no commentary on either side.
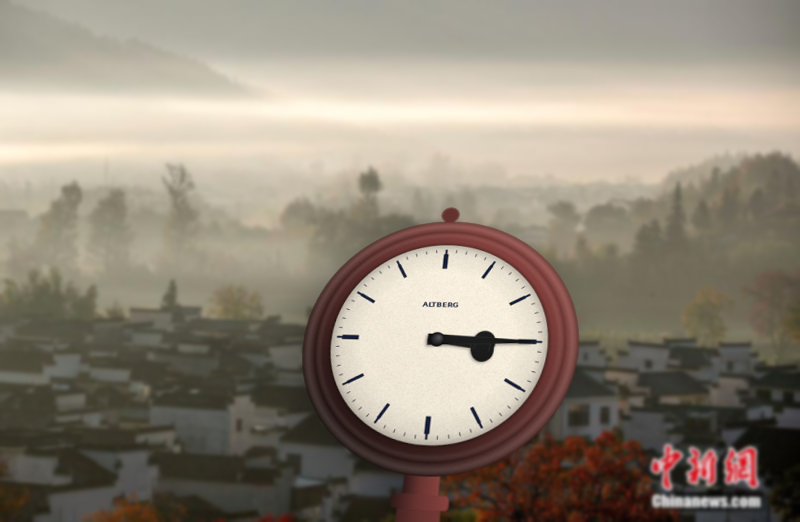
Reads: 3:15
